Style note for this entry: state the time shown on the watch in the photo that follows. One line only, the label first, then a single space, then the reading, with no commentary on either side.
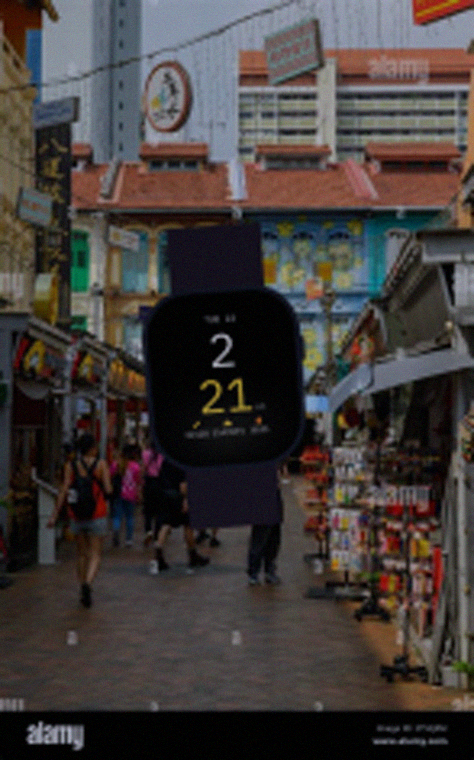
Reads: 2:21
